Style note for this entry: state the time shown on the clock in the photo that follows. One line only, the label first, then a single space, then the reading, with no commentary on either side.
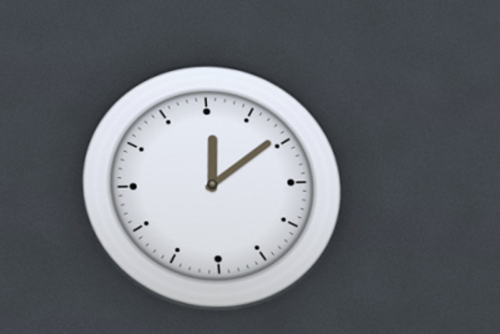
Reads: 12:09
